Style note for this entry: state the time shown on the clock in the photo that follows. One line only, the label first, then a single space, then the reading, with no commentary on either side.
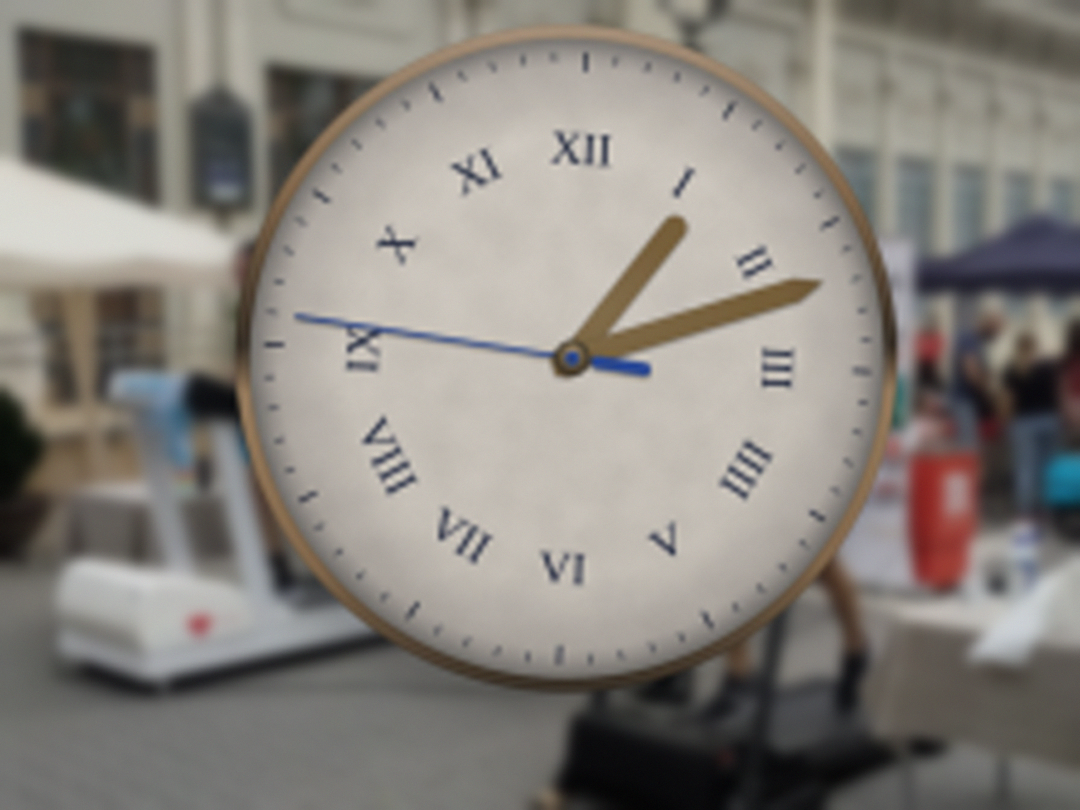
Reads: 1:11:46
